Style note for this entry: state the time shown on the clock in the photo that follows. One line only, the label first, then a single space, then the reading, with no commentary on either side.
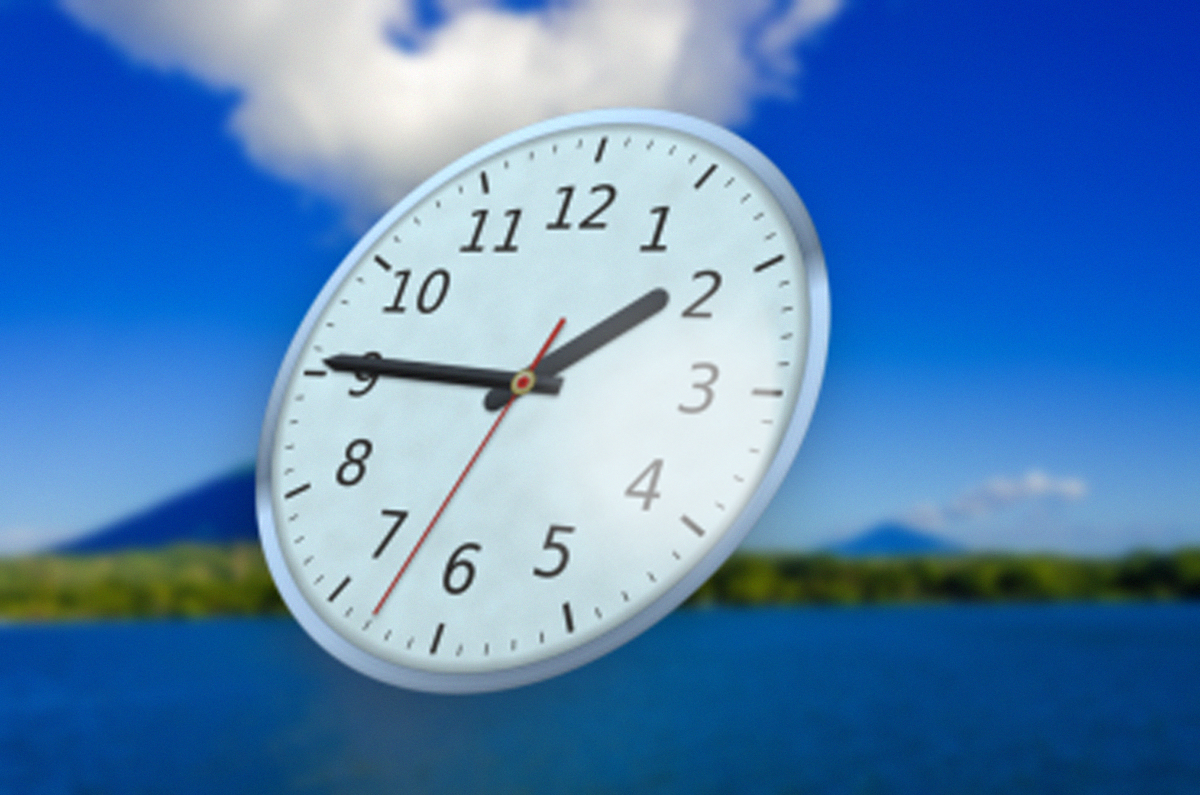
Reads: 1:45:33
